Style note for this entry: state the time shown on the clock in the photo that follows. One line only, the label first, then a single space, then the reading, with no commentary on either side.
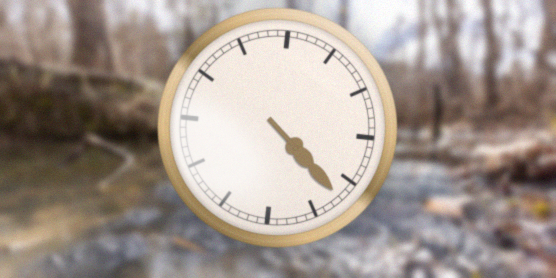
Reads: 4:22
